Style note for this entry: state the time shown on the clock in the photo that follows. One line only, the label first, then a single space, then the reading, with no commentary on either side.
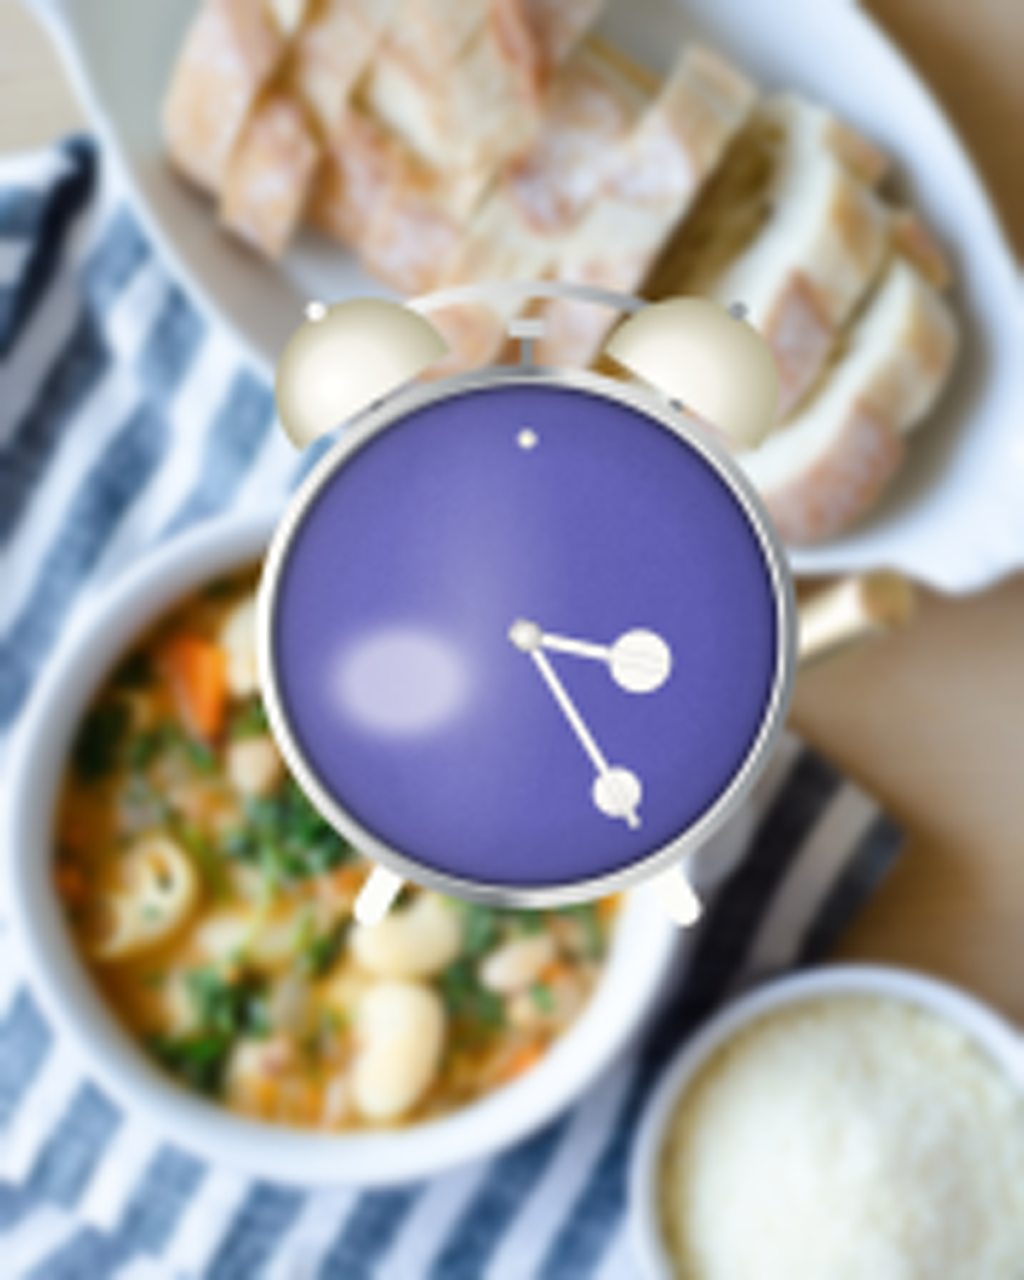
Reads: 3:25
